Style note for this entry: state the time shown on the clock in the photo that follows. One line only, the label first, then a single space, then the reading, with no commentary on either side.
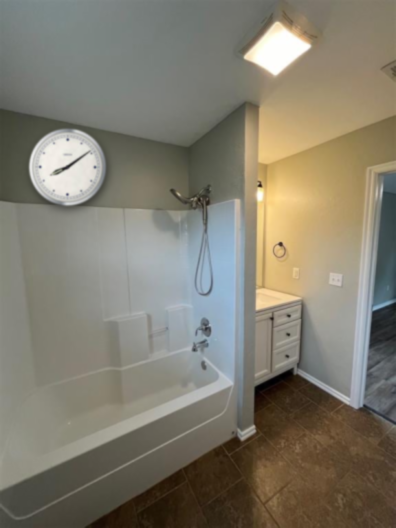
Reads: 8:09
